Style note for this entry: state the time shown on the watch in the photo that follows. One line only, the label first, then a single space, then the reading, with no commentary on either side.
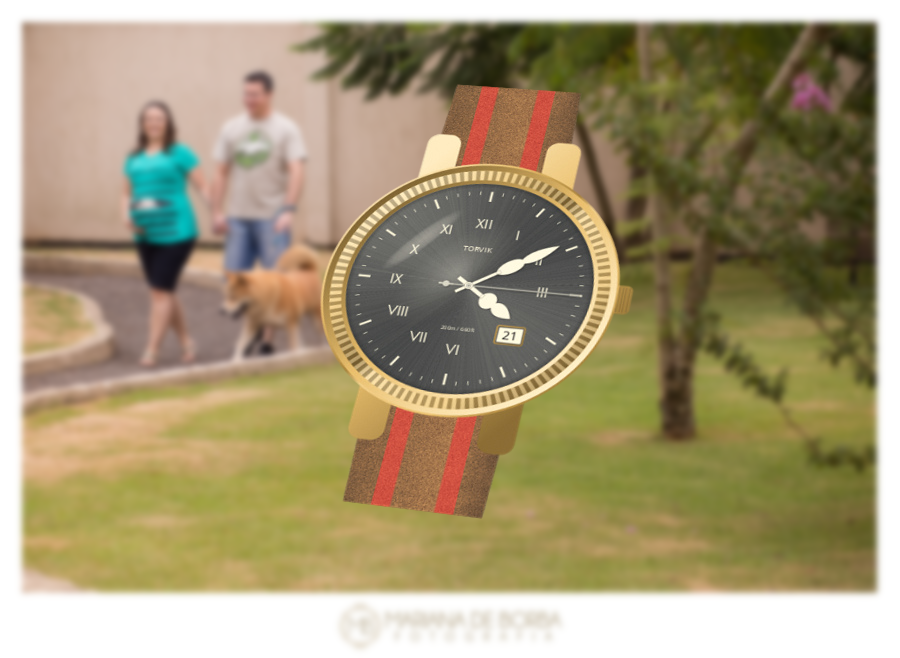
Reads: 4:09:15
